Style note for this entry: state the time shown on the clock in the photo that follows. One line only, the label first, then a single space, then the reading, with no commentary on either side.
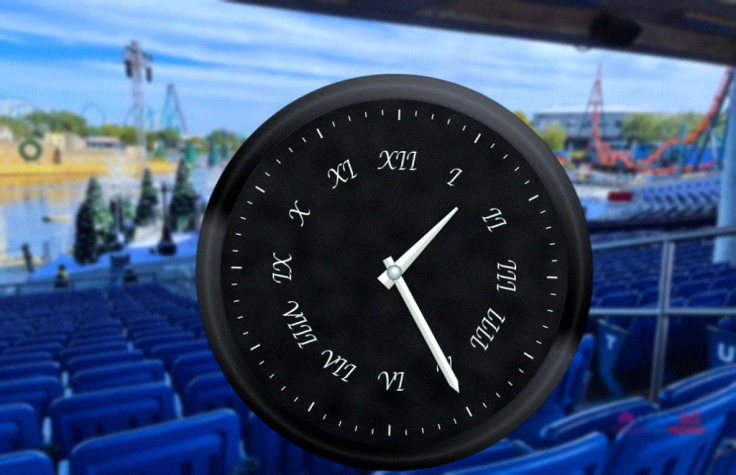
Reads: 1:25
